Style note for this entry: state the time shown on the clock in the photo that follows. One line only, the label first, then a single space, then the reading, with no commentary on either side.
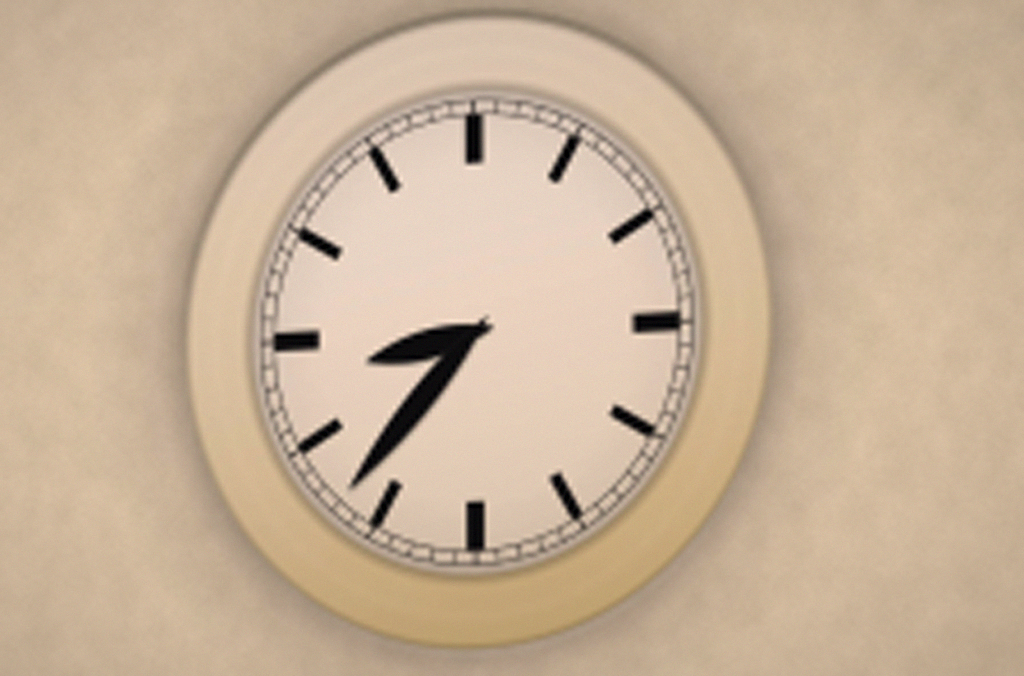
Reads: 8:37
